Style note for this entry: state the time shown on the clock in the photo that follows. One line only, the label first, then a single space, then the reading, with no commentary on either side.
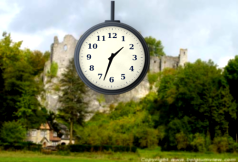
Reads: 1:33
